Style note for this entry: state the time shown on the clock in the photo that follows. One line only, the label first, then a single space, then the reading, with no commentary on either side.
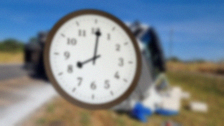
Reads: 8:01
